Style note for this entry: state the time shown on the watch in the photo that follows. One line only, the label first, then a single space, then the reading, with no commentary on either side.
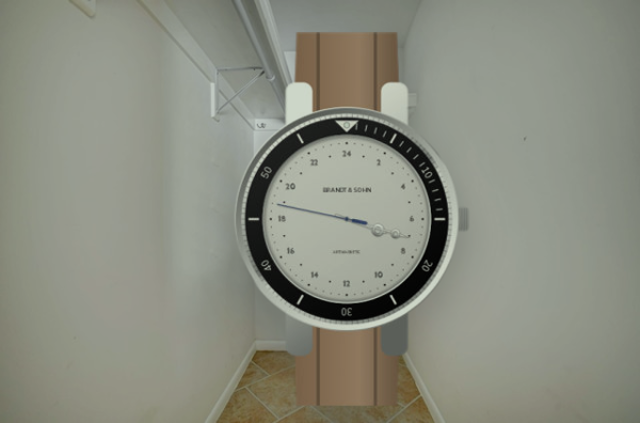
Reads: 7:17:47
